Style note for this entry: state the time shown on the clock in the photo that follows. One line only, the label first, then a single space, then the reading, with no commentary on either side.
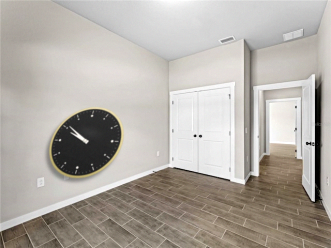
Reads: 9:51
